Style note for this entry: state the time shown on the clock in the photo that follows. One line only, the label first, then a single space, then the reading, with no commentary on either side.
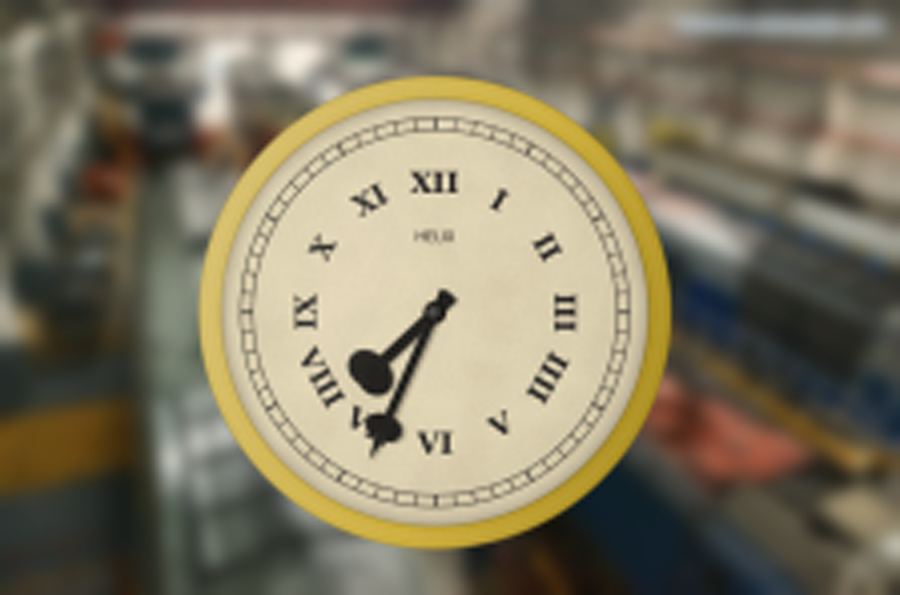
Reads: 7:34
